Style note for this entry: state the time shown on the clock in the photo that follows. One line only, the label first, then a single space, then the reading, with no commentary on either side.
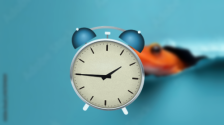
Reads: 1:45
